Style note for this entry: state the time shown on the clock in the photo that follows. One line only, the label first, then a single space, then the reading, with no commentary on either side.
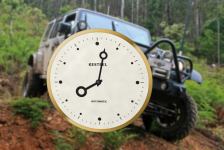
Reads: 8:02
